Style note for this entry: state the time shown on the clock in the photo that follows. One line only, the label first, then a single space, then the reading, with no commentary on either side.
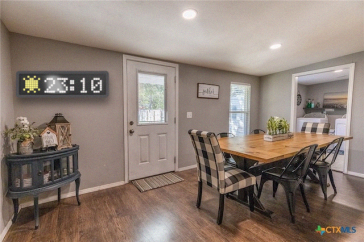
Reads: 23:10
